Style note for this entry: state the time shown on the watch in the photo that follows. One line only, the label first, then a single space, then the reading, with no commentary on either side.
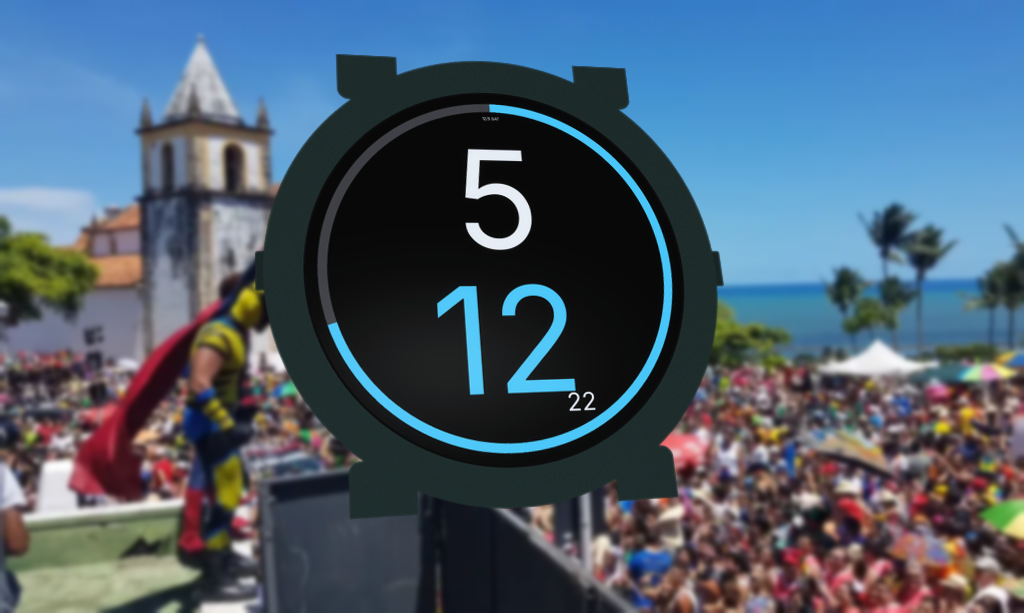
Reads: 5:12:22
